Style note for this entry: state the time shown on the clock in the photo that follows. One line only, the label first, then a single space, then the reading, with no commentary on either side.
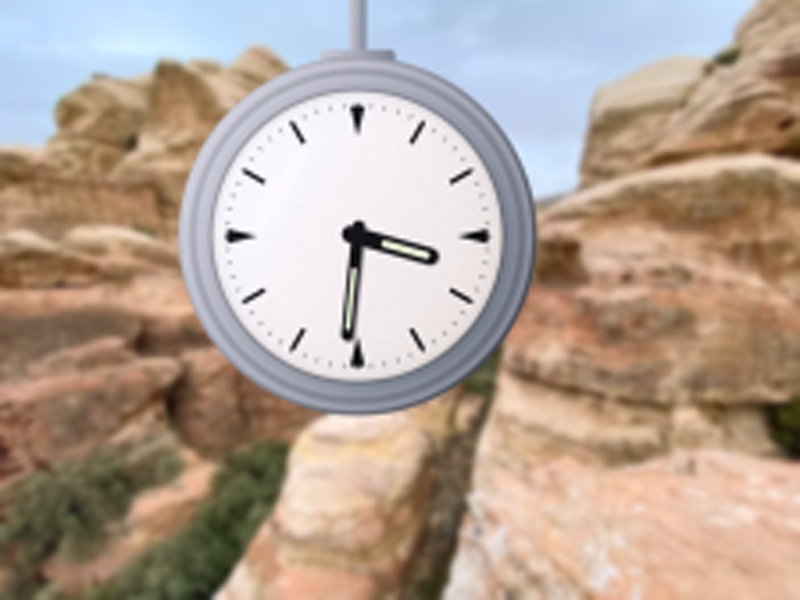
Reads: 3:31
